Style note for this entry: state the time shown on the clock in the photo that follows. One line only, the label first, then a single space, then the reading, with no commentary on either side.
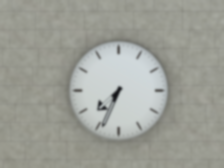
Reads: 7:34
